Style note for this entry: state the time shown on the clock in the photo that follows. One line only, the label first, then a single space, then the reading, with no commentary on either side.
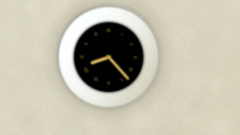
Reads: 8:23
